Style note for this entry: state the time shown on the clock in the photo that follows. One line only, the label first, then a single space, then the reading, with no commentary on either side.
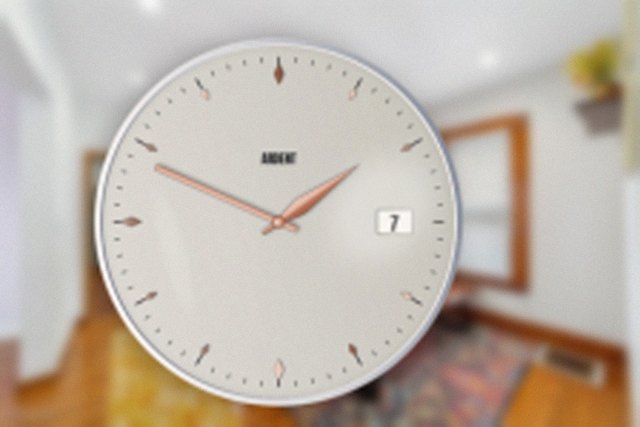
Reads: 1:49
